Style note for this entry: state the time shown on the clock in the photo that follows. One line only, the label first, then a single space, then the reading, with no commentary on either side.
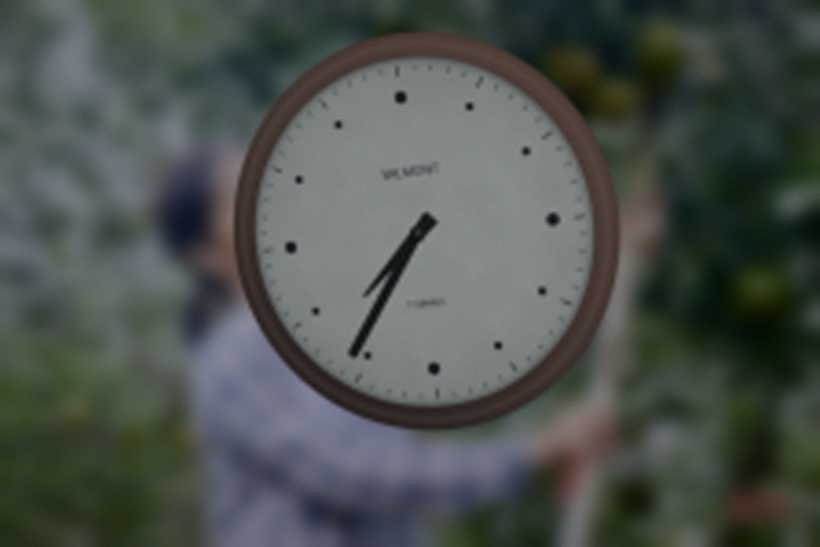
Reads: 7:36
